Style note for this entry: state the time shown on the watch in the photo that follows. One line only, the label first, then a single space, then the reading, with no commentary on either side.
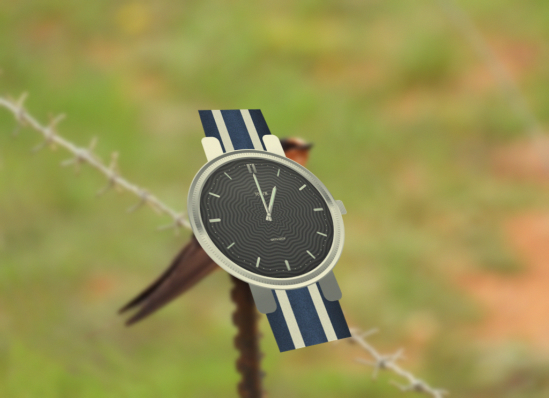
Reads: 1:00
